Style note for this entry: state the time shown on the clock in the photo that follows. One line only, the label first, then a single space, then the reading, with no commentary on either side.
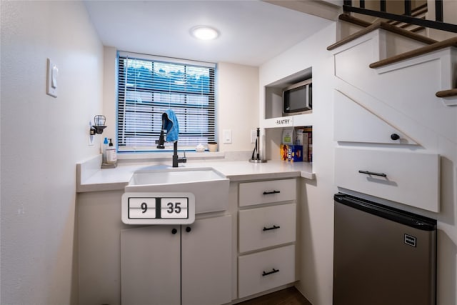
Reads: 9:35
